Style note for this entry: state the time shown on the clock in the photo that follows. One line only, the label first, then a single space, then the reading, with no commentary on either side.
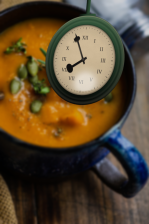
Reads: 7:56
